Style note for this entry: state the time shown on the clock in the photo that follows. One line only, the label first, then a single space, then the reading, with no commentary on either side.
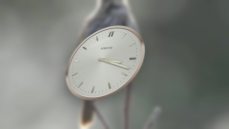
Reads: 3:18
